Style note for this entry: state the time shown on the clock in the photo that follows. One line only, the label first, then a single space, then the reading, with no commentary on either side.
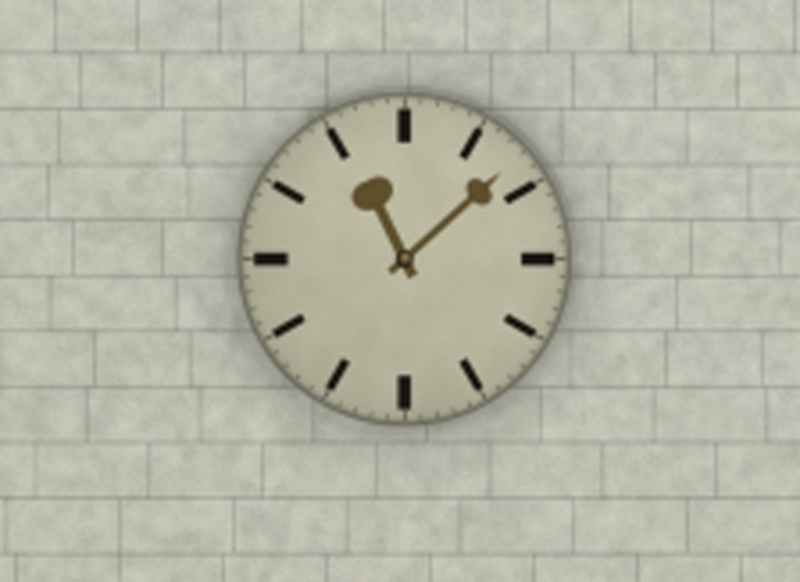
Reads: 11:08
